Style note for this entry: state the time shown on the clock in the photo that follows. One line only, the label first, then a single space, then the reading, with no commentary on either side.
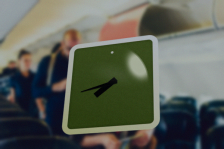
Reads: 7:43
